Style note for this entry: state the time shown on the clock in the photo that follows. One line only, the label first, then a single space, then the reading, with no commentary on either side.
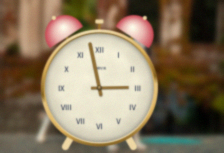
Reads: 2:58
